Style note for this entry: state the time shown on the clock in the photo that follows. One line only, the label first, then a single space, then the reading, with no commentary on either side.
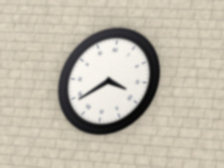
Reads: 3:39
